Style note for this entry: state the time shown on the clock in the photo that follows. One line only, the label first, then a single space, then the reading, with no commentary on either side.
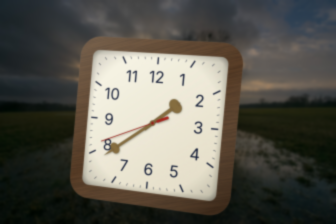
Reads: 1:38:41
